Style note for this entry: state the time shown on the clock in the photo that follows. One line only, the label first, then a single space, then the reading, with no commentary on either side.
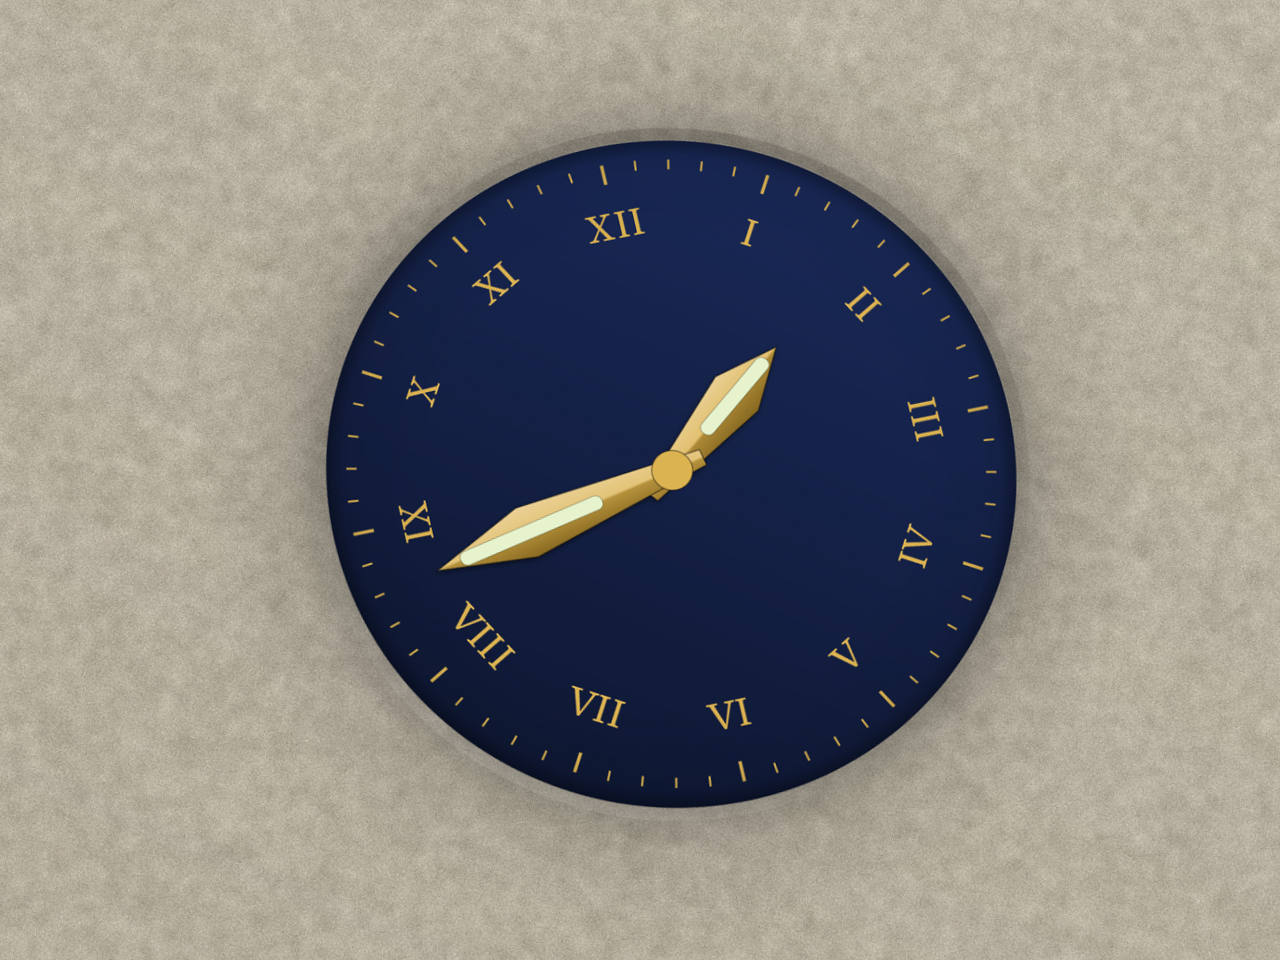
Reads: 1:43
